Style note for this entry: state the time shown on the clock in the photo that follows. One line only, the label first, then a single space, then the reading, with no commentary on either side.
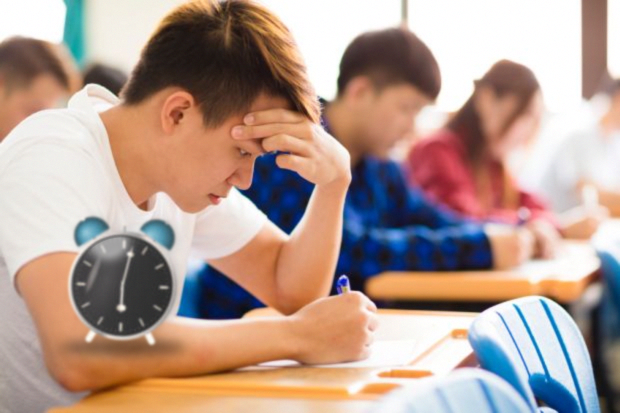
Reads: 6:02
